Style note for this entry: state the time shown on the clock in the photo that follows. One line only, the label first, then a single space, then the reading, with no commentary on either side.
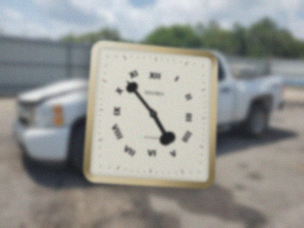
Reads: 4:53
